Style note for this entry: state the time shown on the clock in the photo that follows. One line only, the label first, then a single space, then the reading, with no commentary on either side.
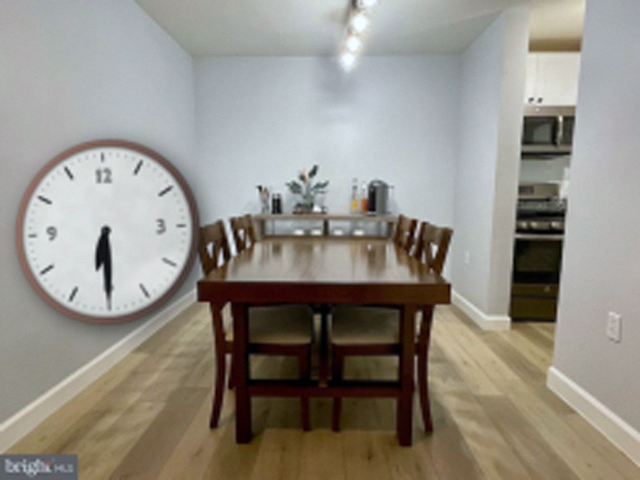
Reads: 6:30
